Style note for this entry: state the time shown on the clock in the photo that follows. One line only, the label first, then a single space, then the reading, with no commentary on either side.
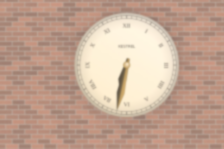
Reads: 6:32
